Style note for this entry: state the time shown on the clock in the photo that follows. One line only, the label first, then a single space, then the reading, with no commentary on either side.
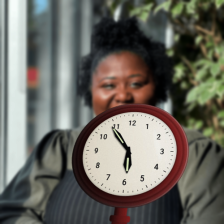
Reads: 5:54
